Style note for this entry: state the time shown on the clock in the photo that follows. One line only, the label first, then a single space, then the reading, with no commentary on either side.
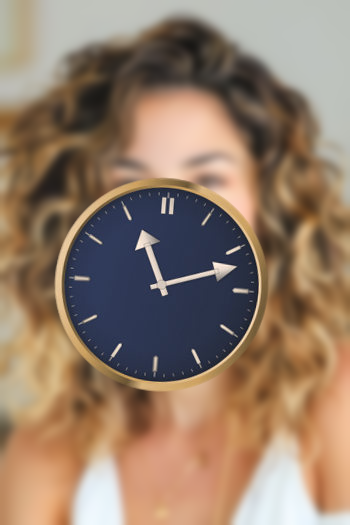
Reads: 11:12
